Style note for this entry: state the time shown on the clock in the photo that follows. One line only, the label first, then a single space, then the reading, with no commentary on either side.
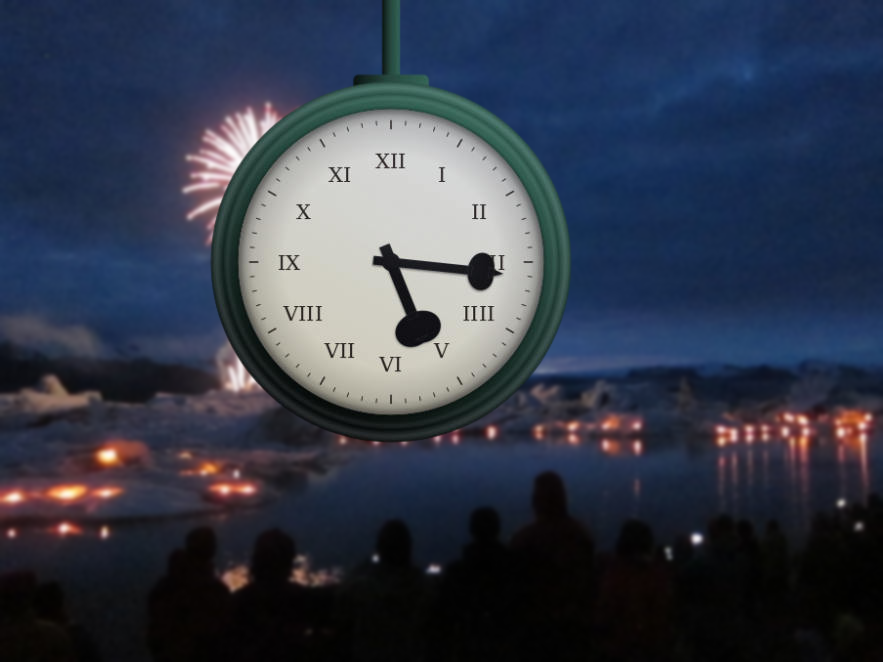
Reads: 5:16
